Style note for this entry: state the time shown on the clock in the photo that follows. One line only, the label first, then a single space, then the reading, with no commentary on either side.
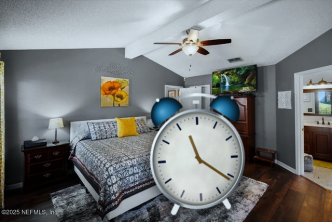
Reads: 11:21
